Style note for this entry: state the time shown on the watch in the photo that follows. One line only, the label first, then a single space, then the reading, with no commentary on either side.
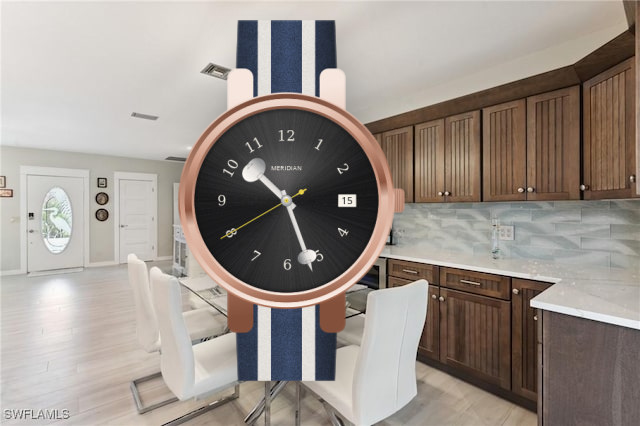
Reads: 10:26:40
